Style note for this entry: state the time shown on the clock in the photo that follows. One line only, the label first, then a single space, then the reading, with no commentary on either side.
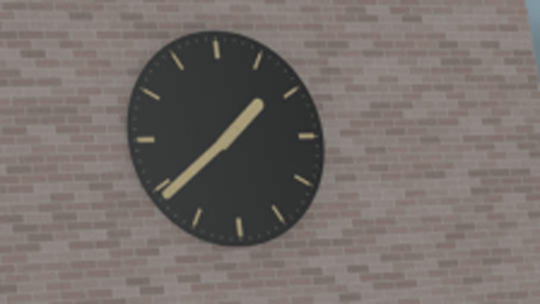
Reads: 1:39
